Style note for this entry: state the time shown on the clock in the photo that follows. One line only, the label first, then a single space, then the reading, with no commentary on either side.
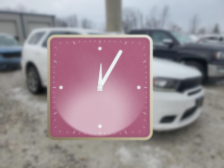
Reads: 12:05
